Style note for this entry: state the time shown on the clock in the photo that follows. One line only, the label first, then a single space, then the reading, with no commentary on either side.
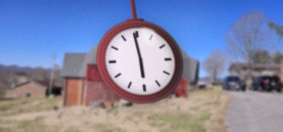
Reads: 5:59
